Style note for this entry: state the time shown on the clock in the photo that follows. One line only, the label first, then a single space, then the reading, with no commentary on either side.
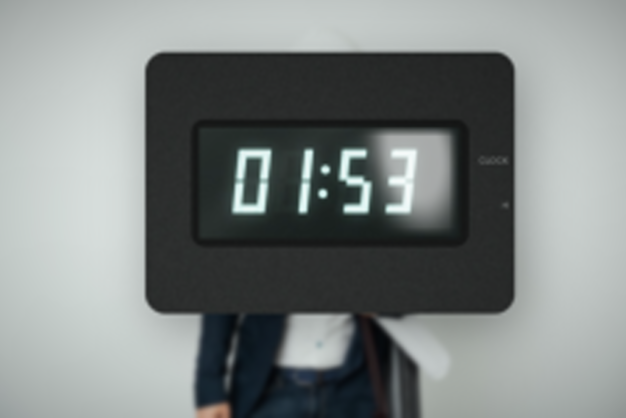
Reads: 1:53
